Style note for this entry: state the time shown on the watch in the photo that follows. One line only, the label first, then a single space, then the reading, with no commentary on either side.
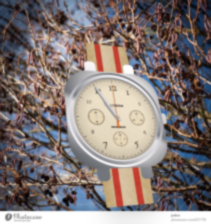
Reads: 10:55
